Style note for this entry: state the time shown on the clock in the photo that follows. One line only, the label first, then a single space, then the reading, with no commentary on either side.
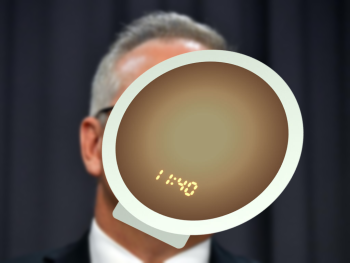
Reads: 11:40
